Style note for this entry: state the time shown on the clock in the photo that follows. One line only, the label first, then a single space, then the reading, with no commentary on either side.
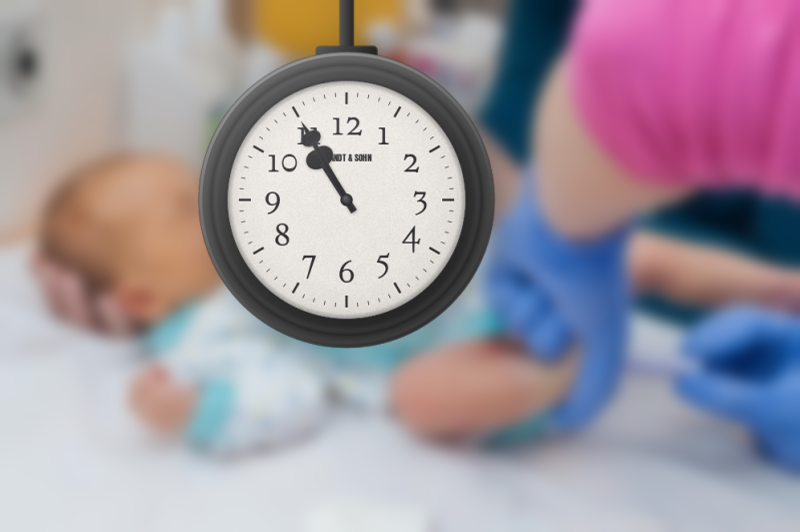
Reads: 10:55
